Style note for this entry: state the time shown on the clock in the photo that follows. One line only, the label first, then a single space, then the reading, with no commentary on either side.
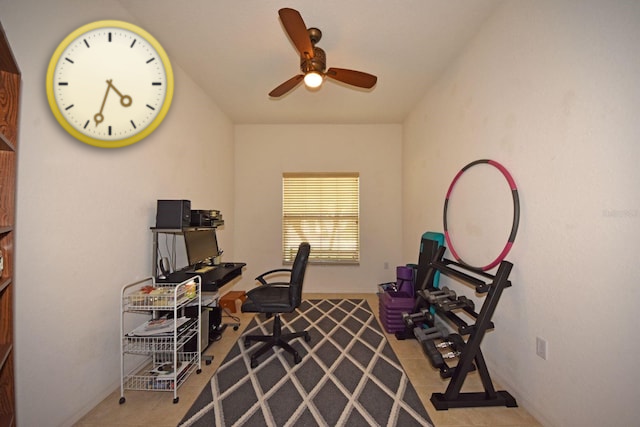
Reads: 4:33
